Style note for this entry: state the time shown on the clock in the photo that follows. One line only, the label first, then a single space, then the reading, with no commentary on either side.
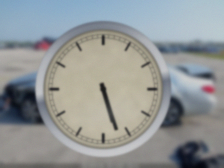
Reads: 5:27
